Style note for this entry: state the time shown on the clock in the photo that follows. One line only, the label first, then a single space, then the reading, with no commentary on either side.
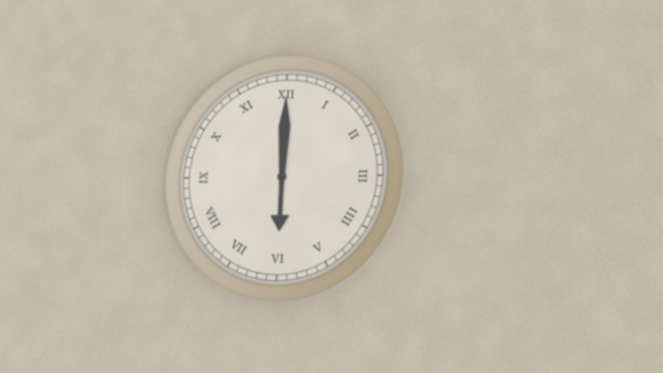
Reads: 6:00
